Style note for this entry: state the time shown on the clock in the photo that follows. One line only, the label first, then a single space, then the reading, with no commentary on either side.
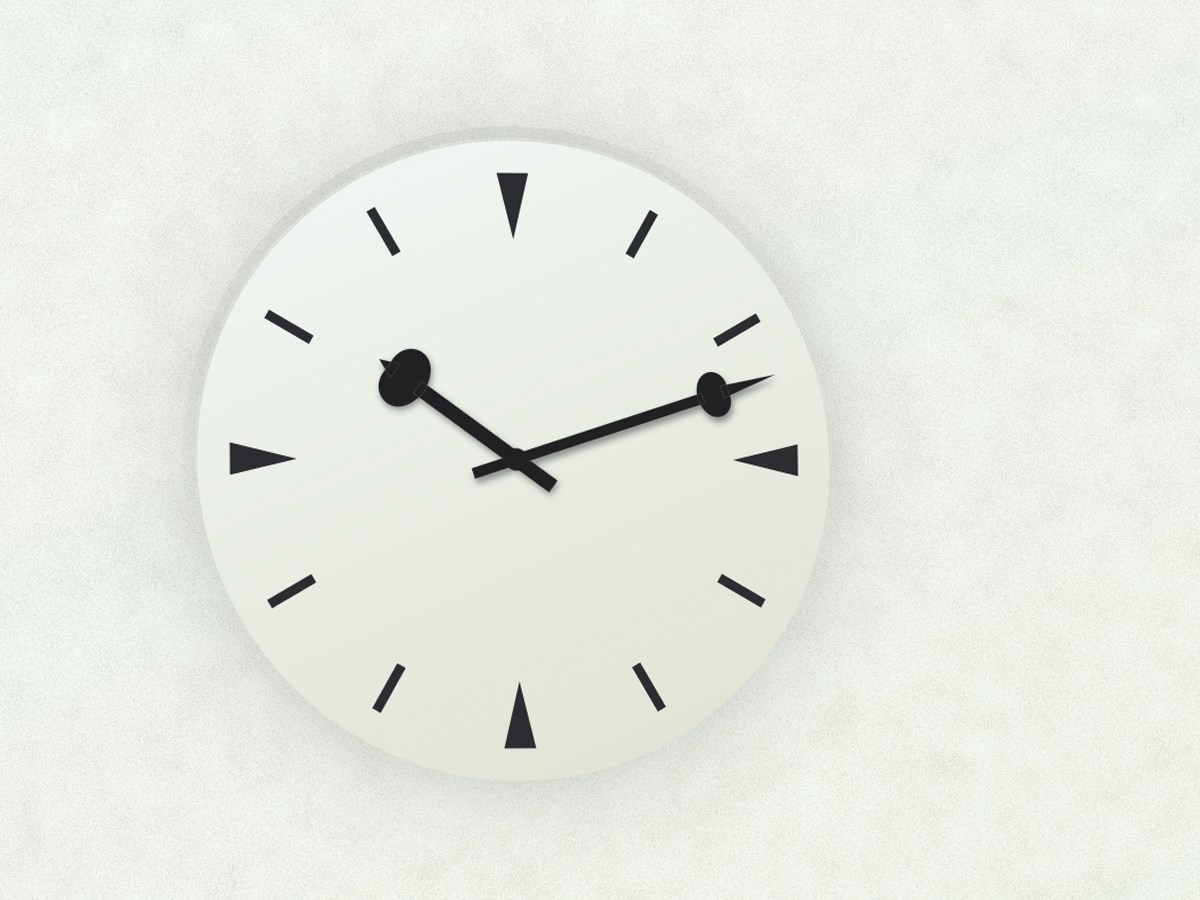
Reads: 10:12
